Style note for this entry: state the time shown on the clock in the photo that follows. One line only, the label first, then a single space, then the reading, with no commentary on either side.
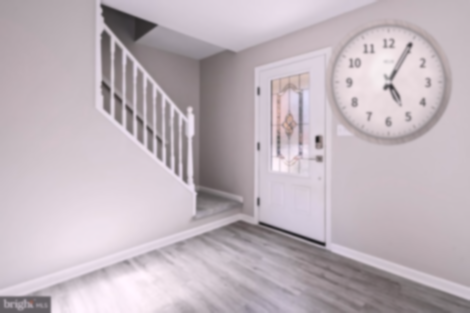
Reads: 5:05
